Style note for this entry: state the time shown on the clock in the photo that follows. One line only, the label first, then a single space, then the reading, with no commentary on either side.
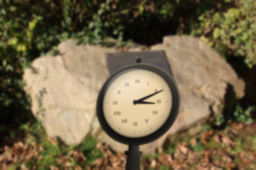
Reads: 3:11
